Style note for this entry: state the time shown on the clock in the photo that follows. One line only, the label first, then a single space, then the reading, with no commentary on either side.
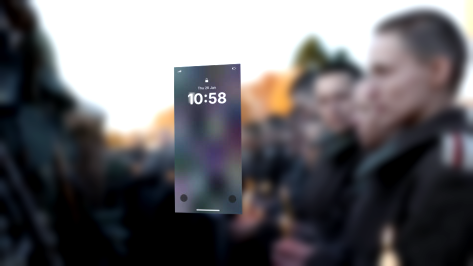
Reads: 10:58
